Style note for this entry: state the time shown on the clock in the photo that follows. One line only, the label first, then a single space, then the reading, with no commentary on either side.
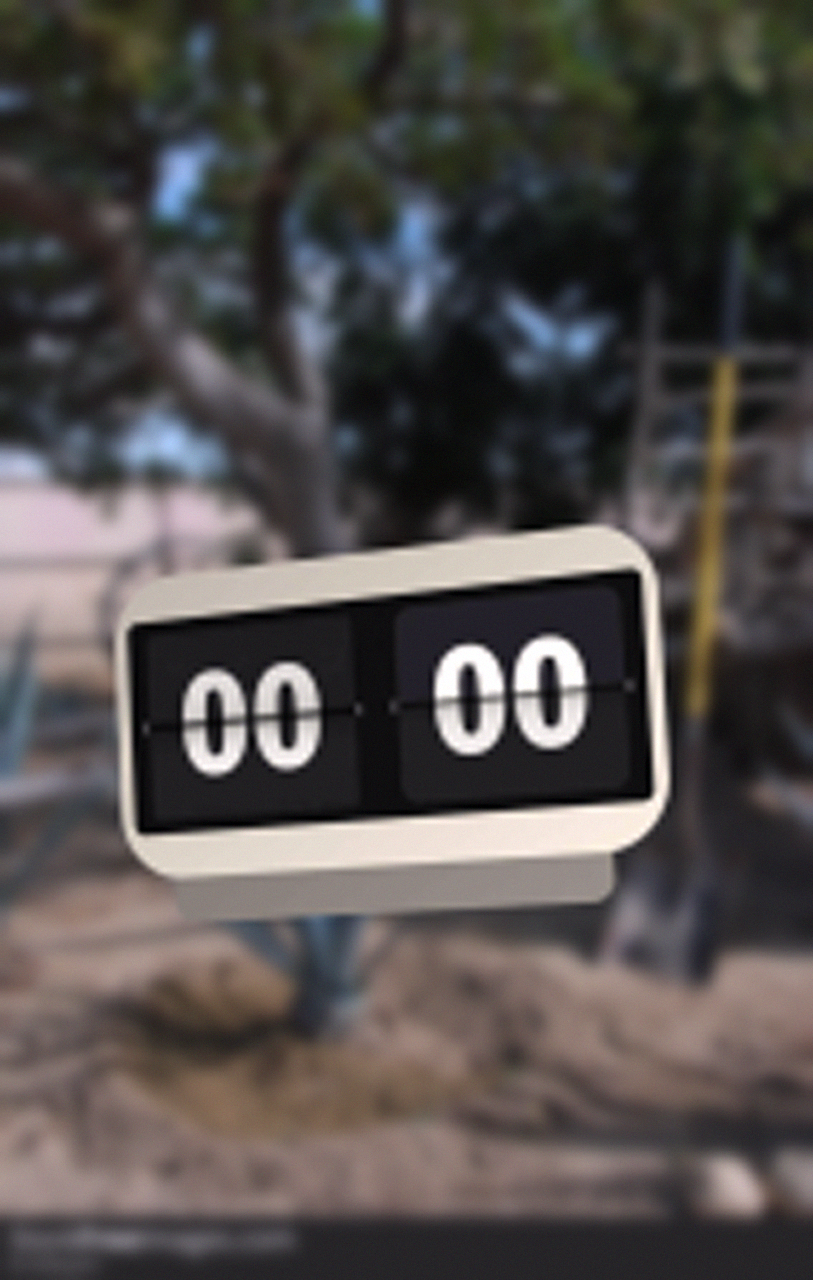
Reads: 0:00
